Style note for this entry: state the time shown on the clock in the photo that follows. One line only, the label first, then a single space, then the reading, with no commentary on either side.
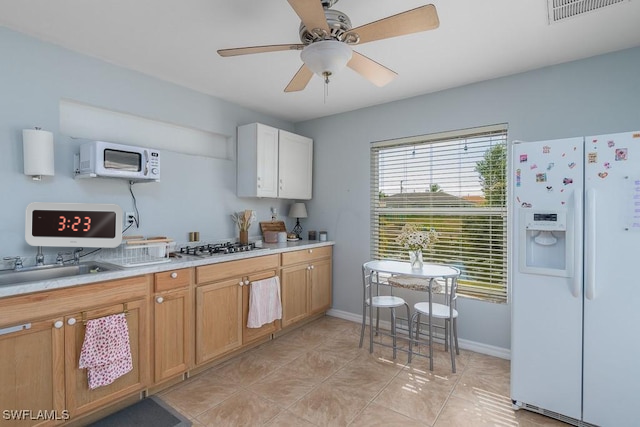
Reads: 3:23
